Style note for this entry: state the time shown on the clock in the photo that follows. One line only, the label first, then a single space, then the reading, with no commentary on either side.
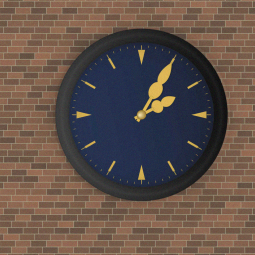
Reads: 2:05
